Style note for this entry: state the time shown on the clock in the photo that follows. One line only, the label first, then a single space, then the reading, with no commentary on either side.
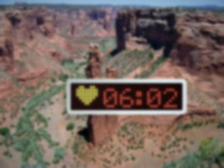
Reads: 6:02
